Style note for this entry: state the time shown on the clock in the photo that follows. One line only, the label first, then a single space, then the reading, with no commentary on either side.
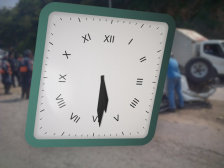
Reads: 5:29
